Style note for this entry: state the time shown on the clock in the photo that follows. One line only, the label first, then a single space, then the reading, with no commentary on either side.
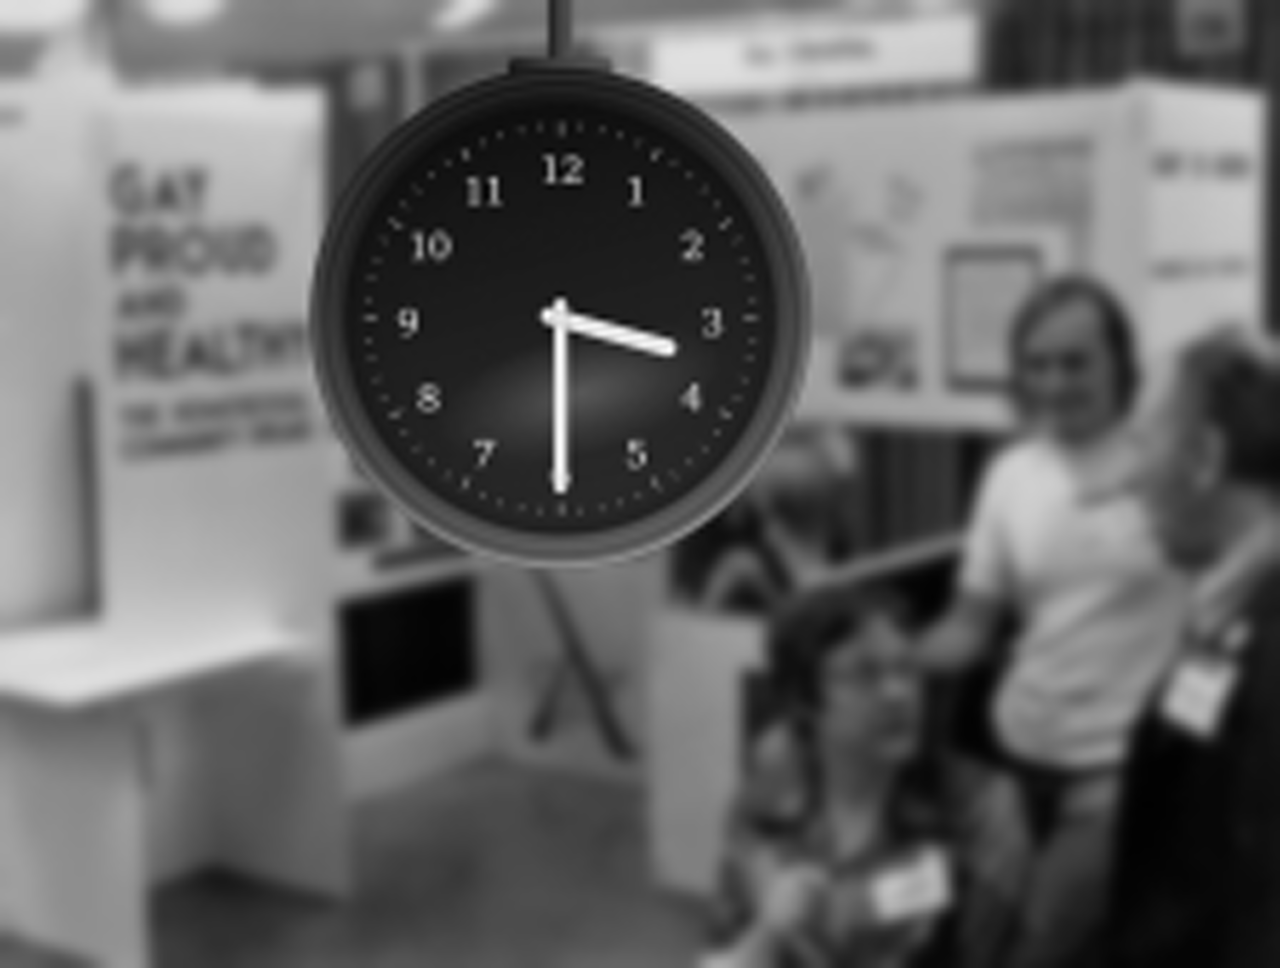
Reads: 3:30
